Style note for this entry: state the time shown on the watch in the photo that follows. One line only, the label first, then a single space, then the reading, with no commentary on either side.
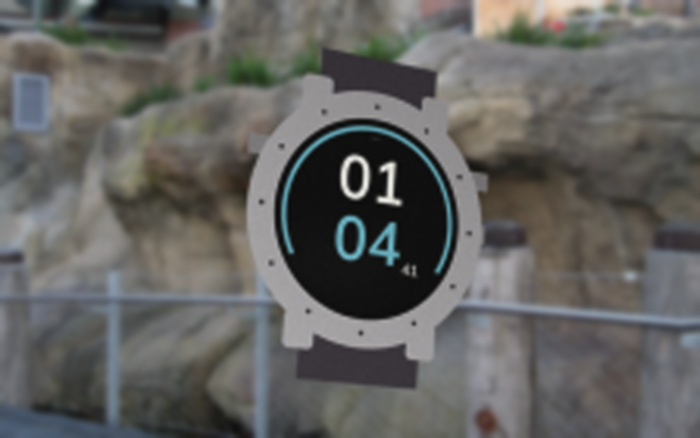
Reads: 1:04
